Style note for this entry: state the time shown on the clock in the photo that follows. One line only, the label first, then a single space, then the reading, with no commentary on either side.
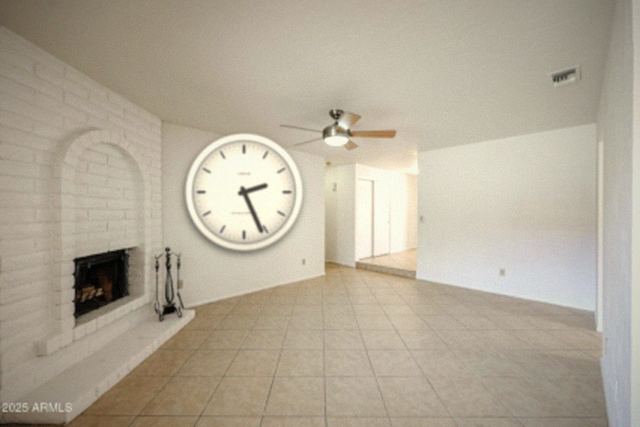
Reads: 2:26
